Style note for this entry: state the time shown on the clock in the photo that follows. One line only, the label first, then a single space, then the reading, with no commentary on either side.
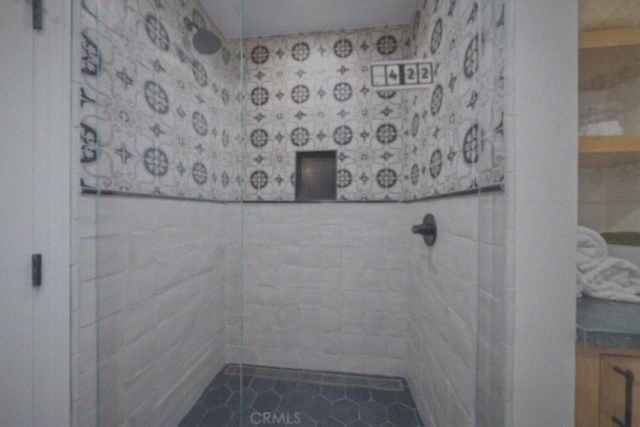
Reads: 4:22
